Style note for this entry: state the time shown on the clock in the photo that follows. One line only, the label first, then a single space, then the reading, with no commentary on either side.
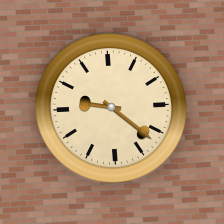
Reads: 9:22
